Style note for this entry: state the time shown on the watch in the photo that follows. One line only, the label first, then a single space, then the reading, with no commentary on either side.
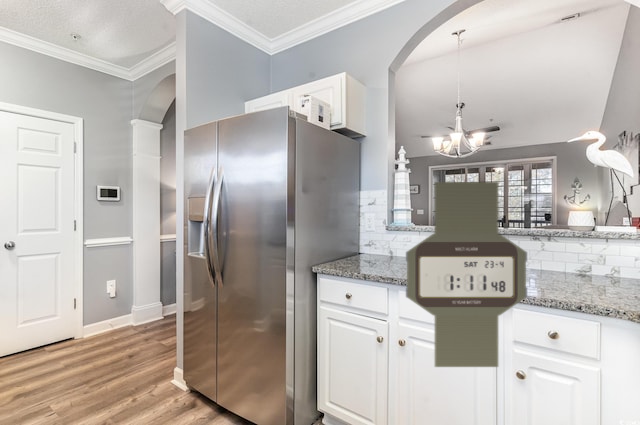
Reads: 1:11:48
